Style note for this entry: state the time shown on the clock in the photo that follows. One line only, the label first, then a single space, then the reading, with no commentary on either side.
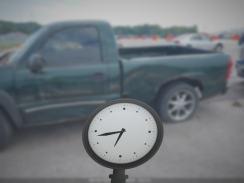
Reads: 6:43
